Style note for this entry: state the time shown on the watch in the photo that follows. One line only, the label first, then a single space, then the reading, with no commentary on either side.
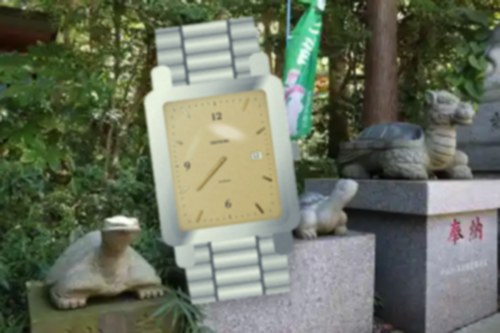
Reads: 7:38
